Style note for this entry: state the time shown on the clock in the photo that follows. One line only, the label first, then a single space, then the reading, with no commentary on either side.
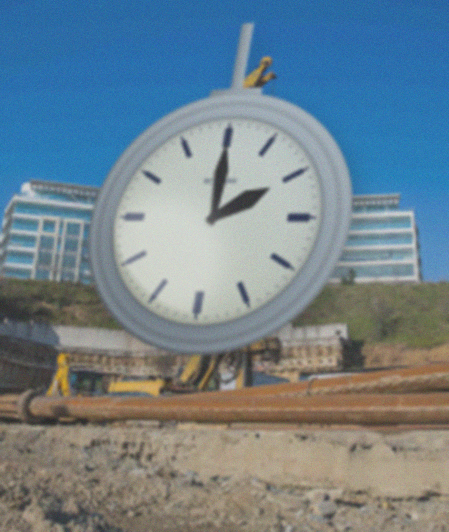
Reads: 2:00
